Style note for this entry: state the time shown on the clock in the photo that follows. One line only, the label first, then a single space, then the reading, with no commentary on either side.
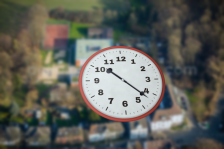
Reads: 10:22
